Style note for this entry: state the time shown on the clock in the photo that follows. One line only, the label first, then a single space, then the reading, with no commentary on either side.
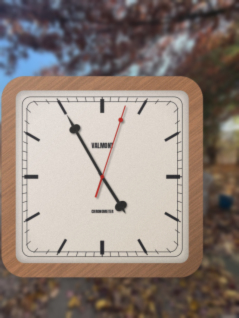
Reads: 4:55:03
